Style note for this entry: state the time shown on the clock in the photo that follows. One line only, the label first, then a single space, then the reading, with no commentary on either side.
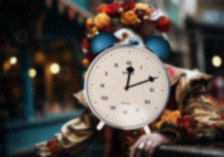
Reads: 12:11
